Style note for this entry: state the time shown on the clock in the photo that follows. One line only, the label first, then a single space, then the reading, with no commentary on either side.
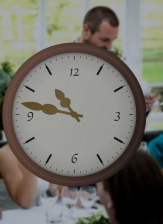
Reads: 10:47
